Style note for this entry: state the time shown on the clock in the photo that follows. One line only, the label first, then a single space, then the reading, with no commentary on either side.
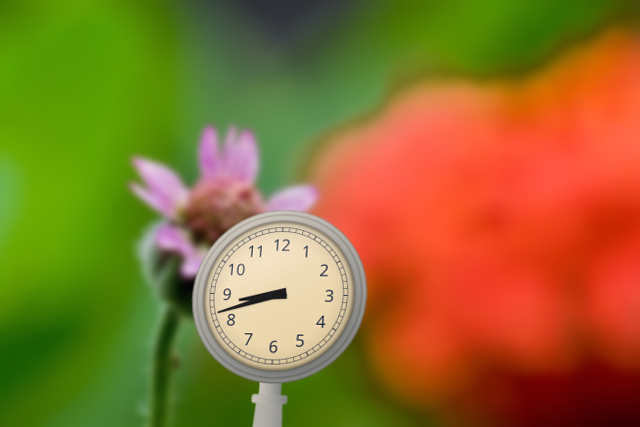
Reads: 8:42
